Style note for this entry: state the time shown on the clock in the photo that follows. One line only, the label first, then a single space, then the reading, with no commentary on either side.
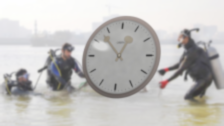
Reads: 12:53
